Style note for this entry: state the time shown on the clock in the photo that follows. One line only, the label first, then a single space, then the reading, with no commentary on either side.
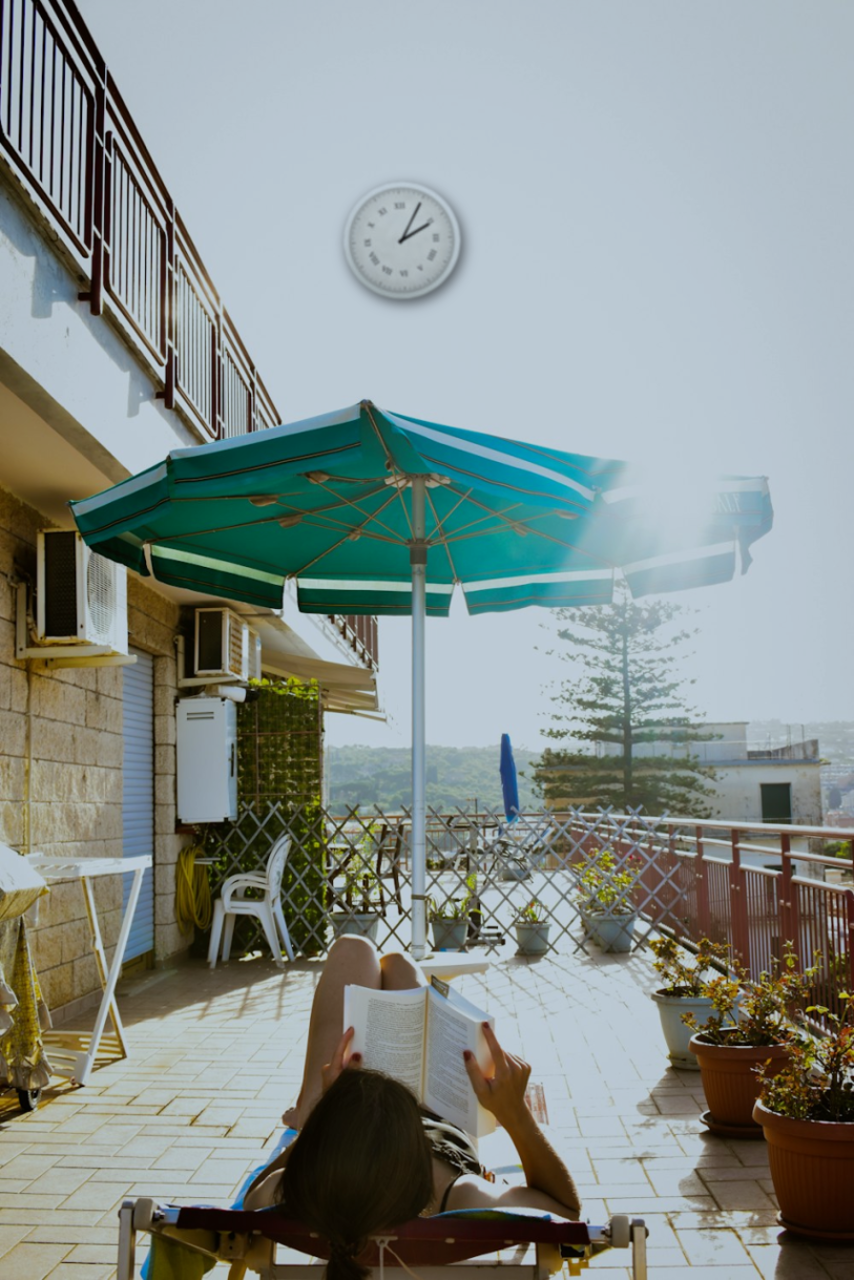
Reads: 2:05
